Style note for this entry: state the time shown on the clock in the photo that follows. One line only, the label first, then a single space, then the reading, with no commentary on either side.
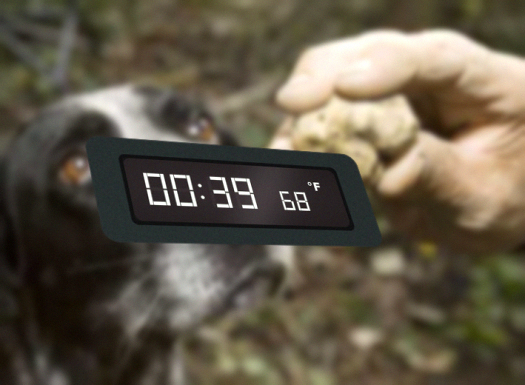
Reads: 0:39
